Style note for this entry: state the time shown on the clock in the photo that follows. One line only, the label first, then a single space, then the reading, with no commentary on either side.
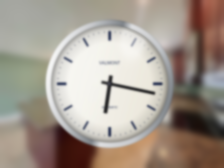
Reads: 6:17
